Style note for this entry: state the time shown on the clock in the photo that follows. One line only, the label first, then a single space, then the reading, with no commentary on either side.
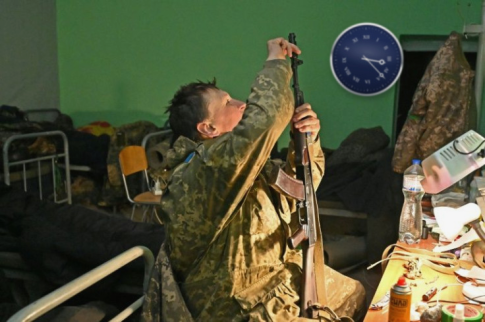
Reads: 3:23
